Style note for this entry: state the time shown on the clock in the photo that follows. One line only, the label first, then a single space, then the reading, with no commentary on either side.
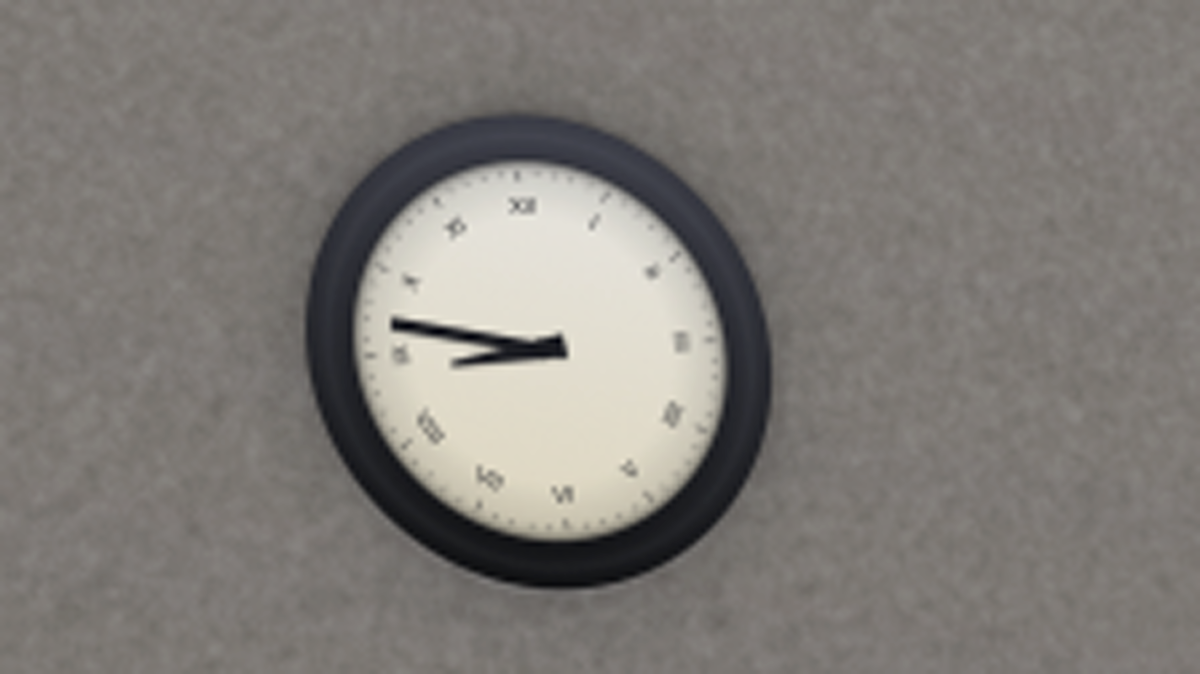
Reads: 8:47
